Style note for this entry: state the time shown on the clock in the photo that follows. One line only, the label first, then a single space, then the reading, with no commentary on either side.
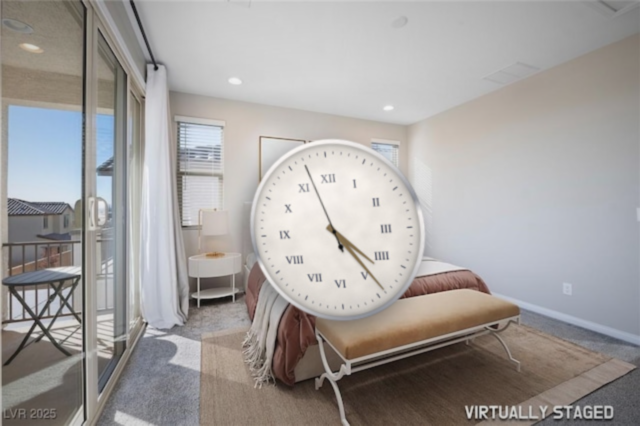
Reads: 4:23:57
